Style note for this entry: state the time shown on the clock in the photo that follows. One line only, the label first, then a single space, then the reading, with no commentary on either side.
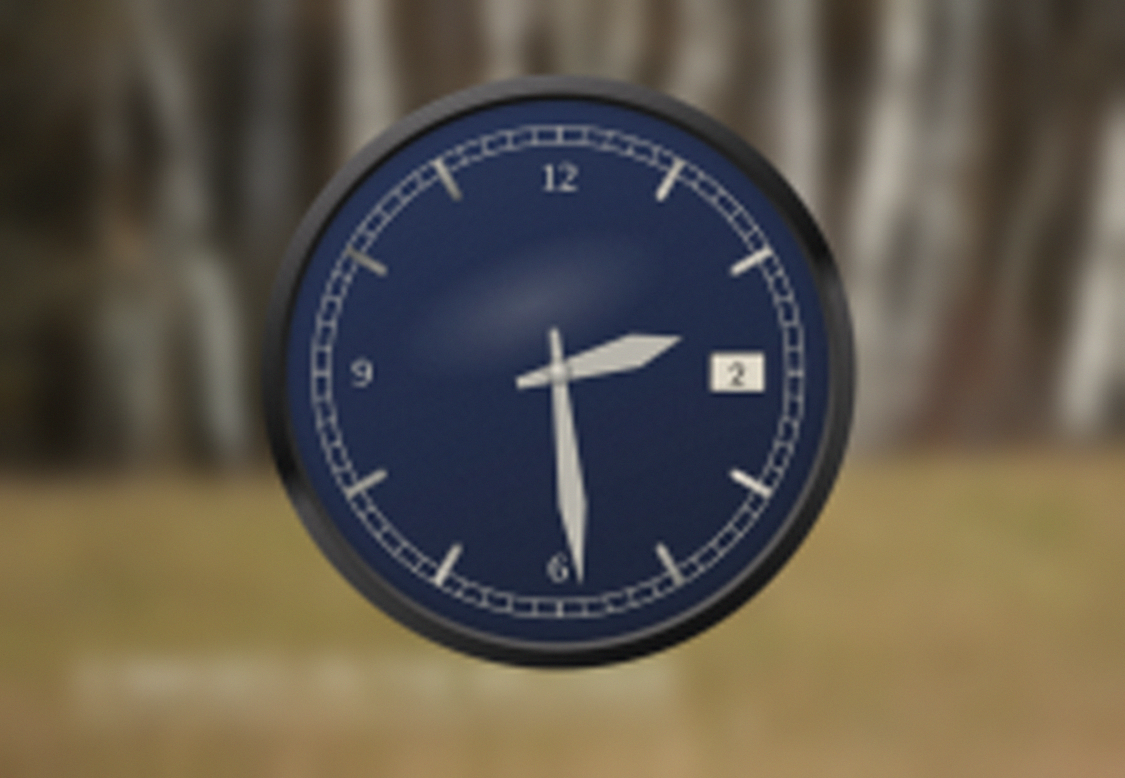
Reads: 2:29
